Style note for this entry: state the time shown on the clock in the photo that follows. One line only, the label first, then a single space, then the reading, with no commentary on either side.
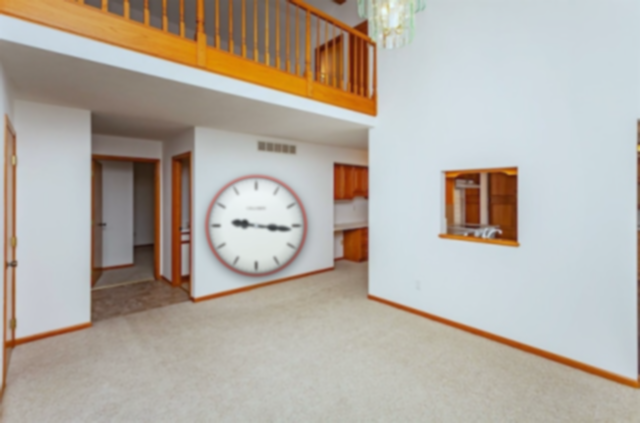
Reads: 9:16
